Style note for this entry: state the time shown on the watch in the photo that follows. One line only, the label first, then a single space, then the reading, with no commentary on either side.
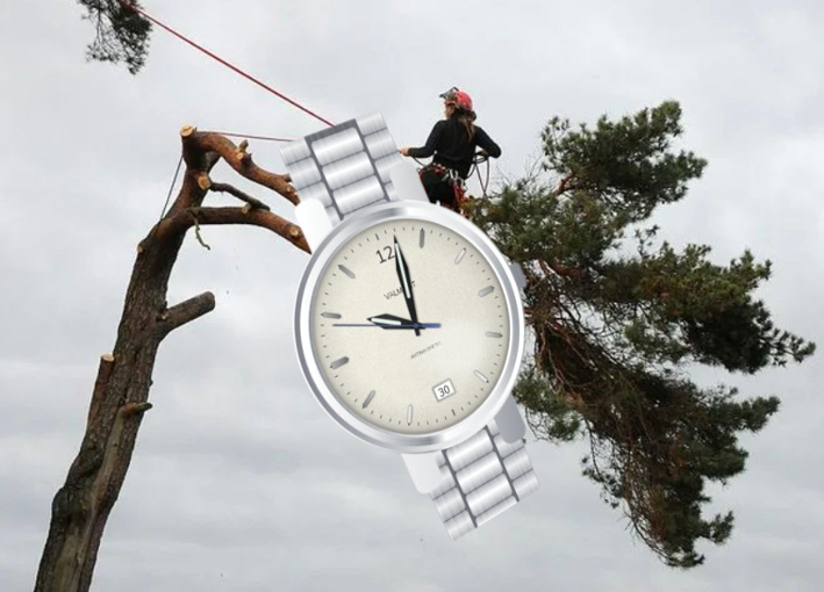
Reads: 10:01:49
